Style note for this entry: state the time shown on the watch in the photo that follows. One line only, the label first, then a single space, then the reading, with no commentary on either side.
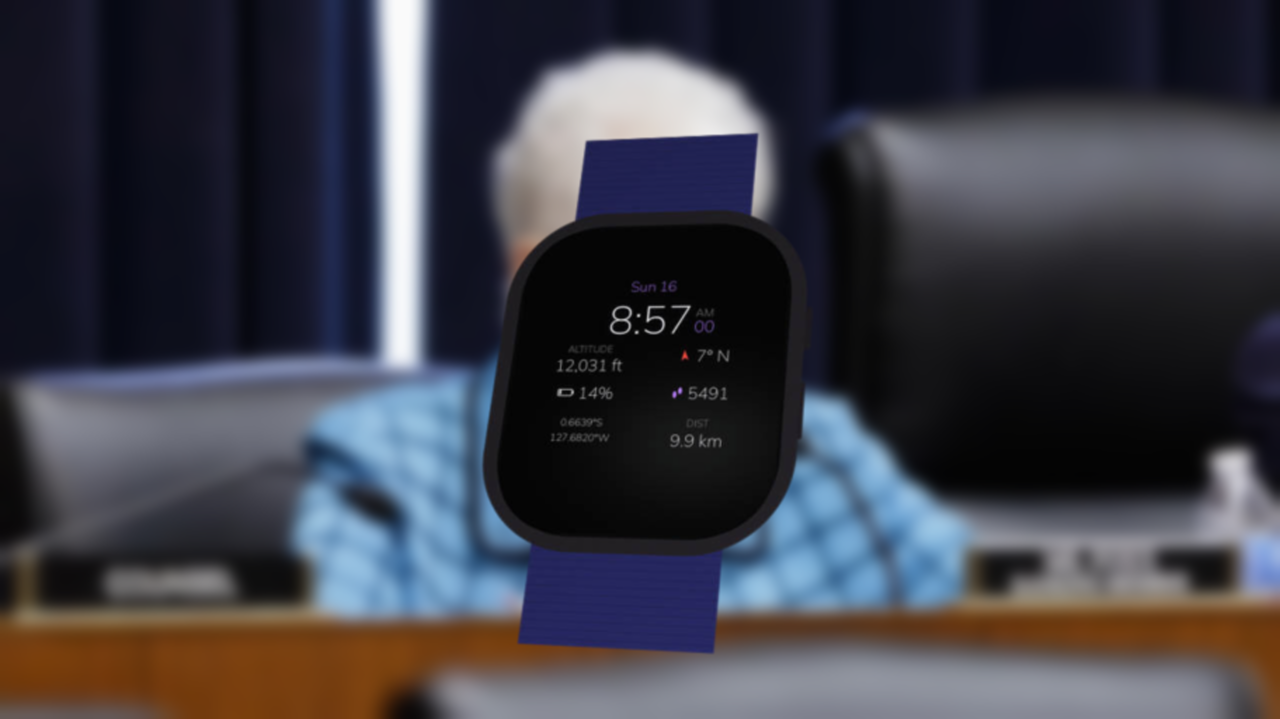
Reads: 8:57:00
